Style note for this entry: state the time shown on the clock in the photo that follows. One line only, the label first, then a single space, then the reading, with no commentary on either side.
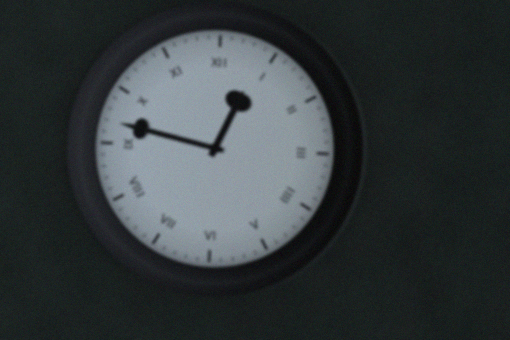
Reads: 12:47
